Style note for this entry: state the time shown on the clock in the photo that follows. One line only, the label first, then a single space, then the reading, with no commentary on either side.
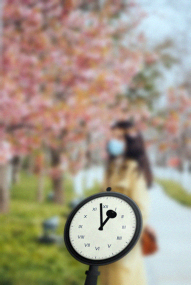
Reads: 12:58
